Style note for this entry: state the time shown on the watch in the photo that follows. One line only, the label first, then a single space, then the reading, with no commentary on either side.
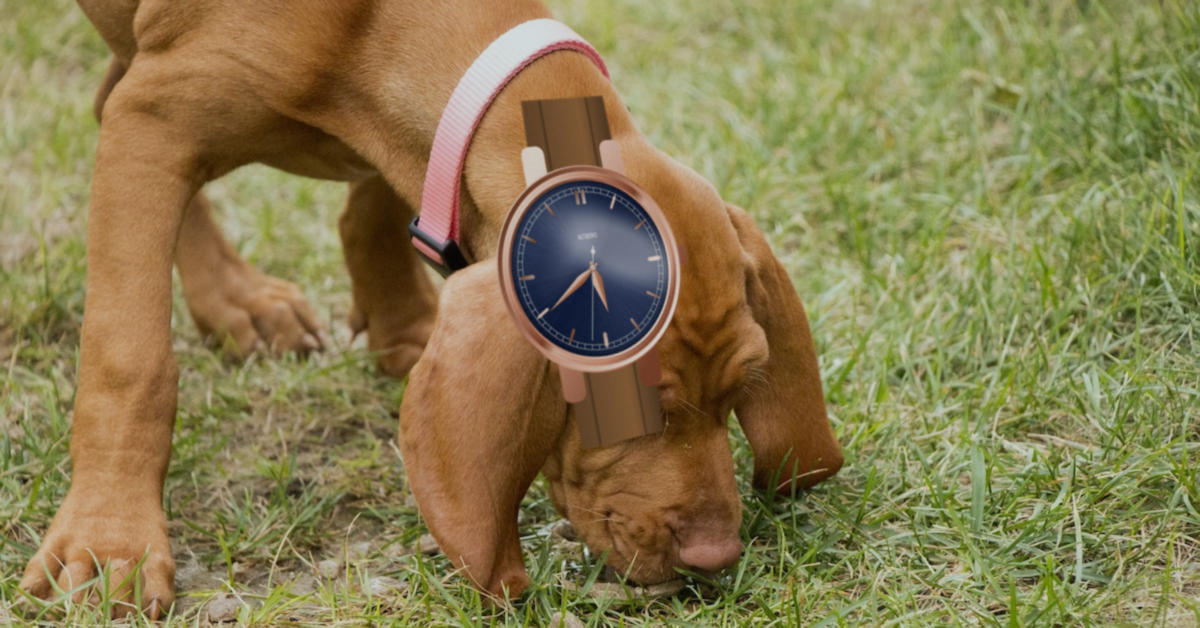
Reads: 5:39:32
